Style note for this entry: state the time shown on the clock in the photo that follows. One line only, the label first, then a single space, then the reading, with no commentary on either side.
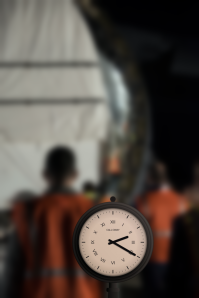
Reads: 2:20
